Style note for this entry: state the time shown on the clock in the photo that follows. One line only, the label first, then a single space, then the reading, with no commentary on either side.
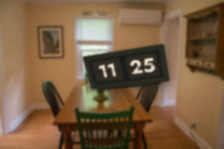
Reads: 11:25
